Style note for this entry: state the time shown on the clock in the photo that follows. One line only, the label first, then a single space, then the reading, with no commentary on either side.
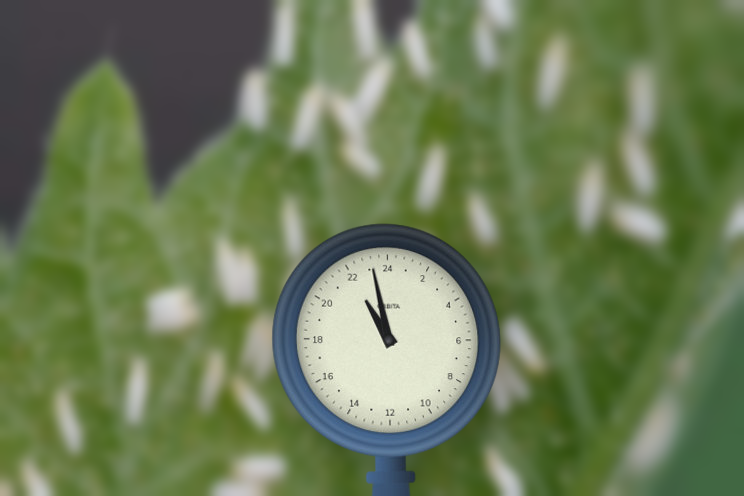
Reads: 21:58
